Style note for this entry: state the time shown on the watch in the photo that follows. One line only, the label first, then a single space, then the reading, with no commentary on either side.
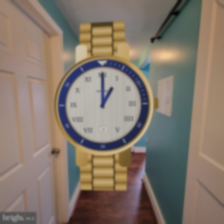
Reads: 1:00
